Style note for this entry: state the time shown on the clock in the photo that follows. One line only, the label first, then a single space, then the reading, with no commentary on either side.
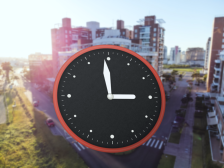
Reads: 2:59
